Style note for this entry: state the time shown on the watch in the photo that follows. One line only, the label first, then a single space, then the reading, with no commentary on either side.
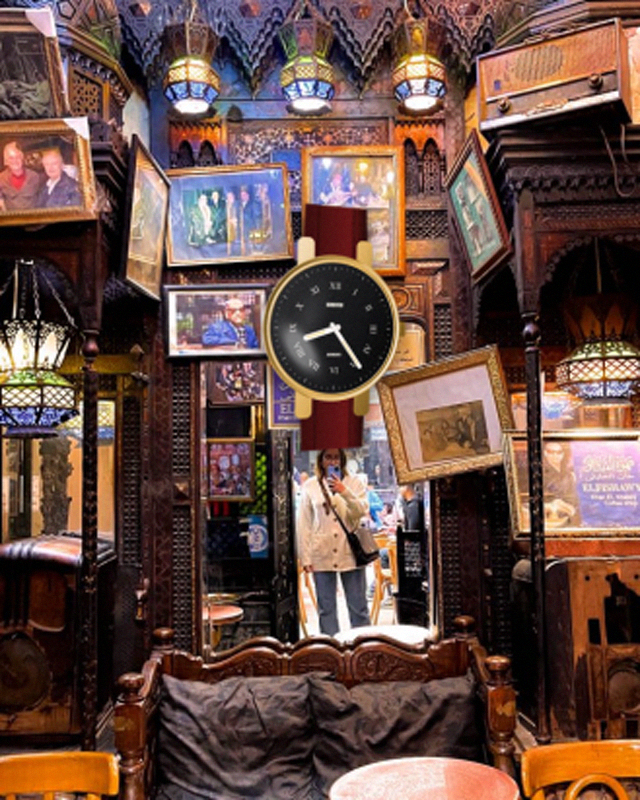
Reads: 8:24
